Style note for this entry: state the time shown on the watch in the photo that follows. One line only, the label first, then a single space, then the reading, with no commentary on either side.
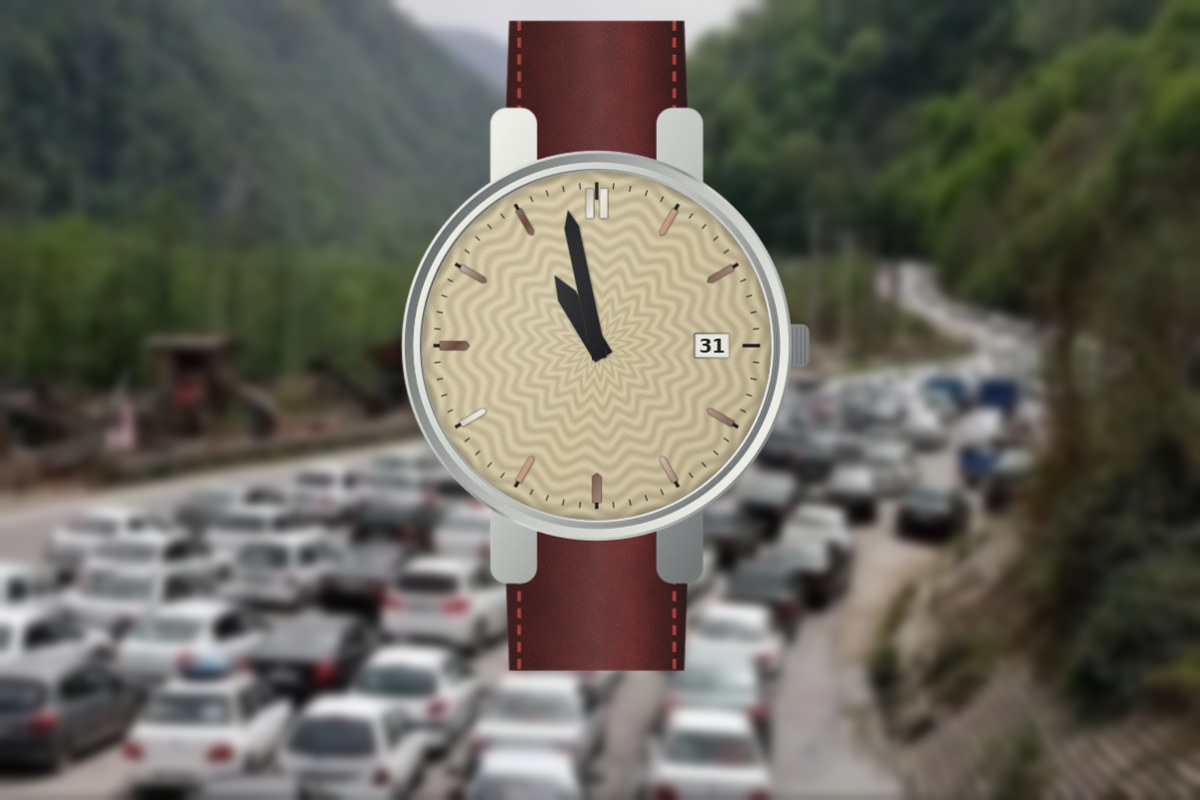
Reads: 10:58
